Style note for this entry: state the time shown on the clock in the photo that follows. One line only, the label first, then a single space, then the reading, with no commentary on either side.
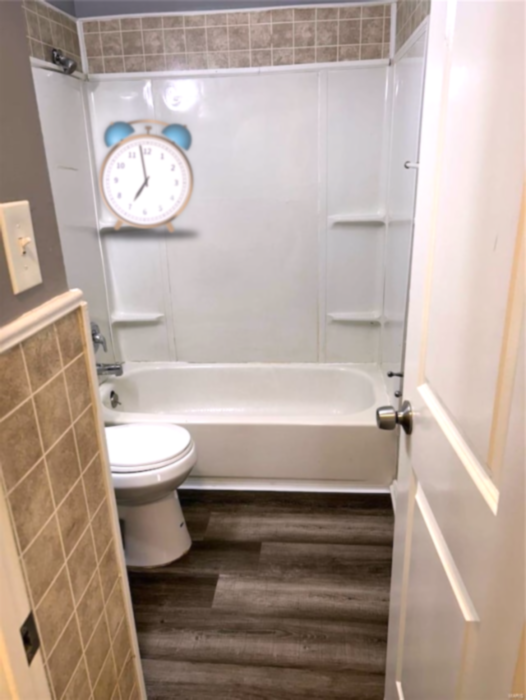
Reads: 6:58
